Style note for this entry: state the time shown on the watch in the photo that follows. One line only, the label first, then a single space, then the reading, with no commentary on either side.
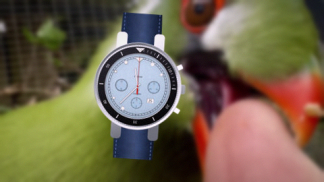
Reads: 11:37
